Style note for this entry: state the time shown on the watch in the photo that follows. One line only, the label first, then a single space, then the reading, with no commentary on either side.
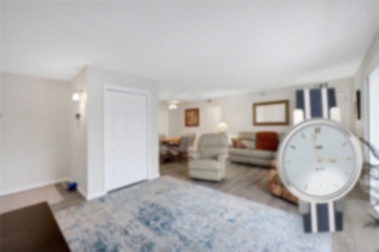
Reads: 2:58
